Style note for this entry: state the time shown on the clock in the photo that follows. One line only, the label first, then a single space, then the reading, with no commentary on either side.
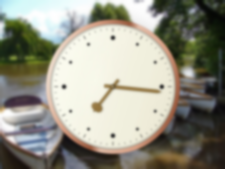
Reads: 7:16
